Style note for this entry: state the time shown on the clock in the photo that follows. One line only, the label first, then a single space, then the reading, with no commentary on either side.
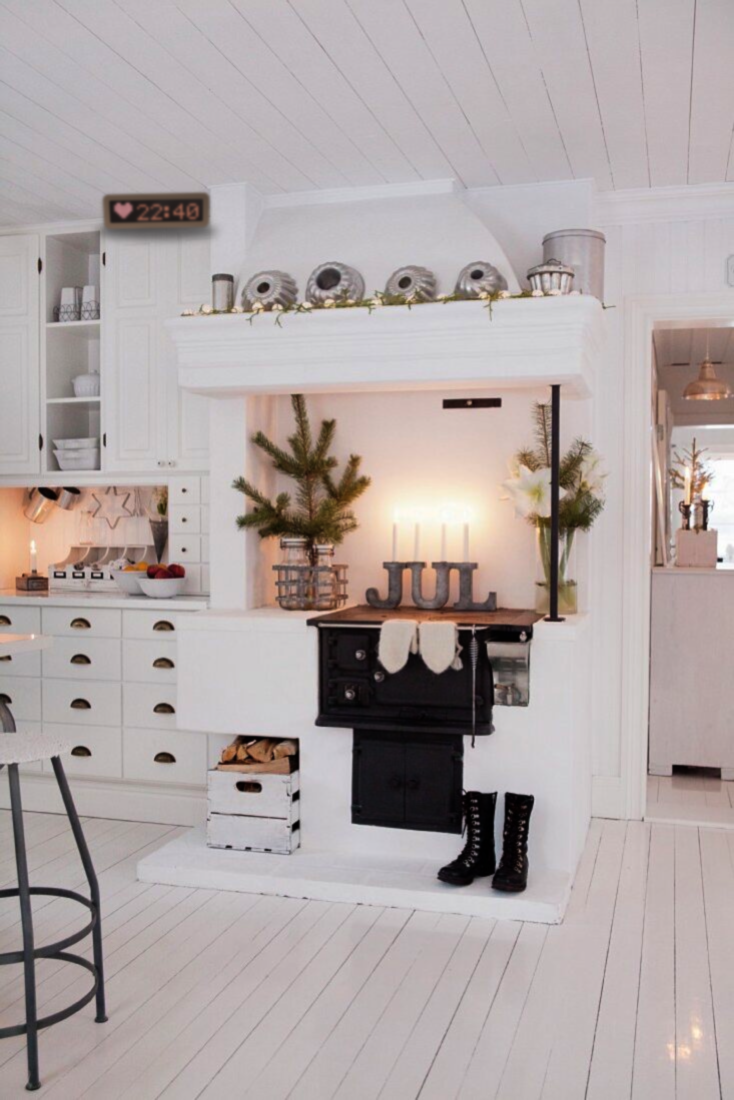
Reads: 22:40
